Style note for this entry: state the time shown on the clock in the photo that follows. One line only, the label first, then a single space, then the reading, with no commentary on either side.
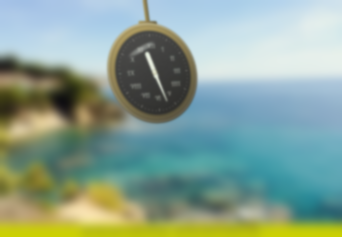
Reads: 11:27
